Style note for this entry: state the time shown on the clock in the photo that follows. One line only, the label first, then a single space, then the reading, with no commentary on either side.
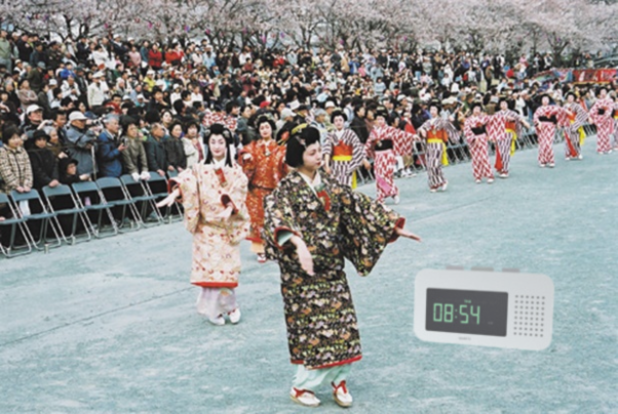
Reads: 8:54
